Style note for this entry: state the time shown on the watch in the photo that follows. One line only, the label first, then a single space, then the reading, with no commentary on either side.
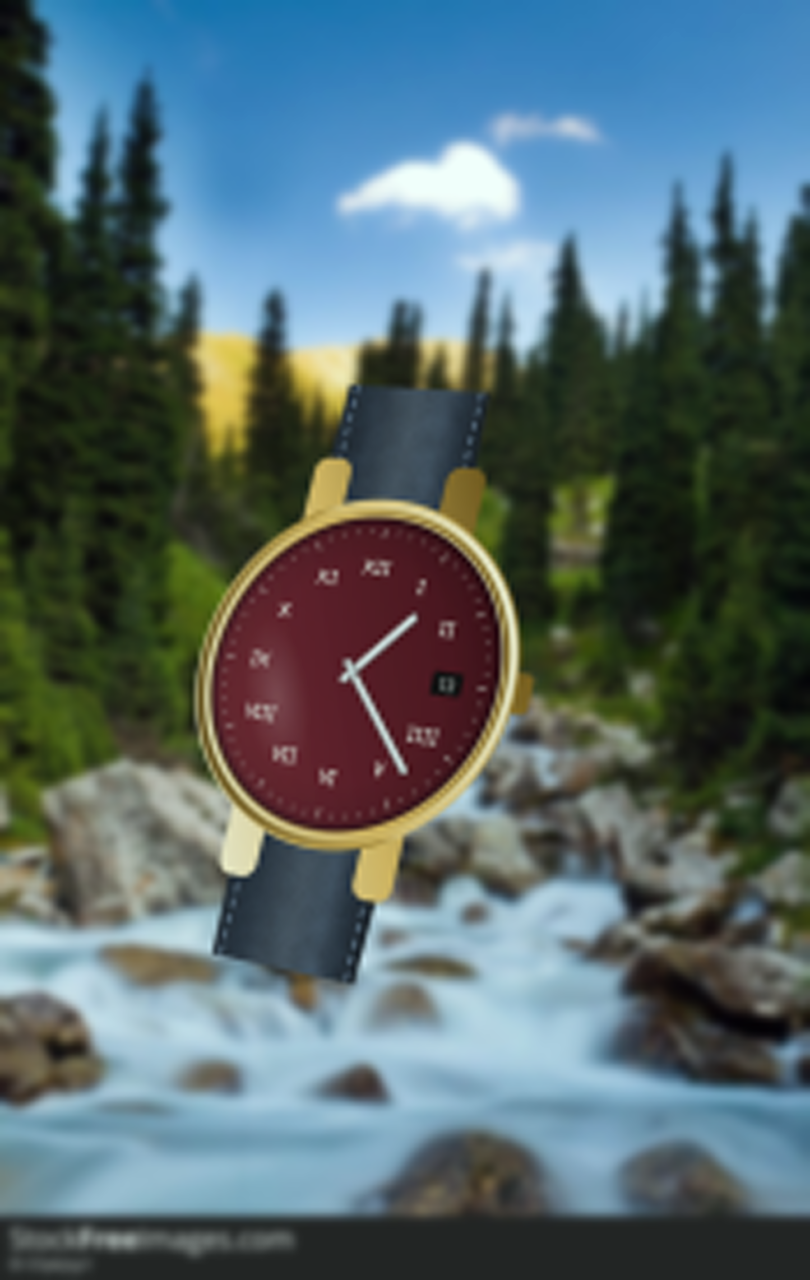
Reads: 1:23
